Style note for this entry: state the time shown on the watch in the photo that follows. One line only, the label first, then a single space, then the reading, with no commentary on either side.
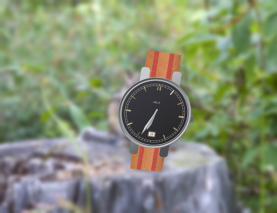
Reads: 6:34
